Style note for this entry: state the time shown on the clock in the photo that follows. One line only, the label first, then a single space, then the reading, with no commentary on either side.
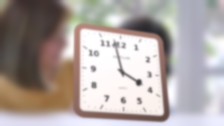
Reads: 3:58
